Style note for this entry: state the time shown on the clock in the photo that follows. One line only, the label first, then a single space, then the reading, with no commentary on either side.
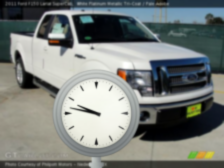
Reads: 9:47
